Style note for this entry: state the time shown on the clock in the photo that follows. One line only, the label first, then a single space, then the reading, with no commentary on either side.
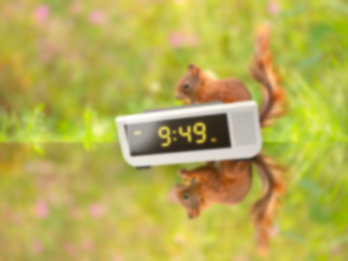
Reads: 9:49
